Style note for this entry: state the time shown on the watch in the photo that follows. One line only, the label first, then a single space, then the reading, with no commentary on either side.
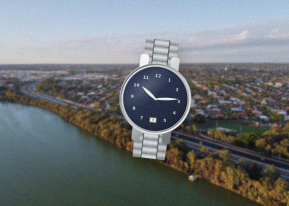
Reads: 10:14
